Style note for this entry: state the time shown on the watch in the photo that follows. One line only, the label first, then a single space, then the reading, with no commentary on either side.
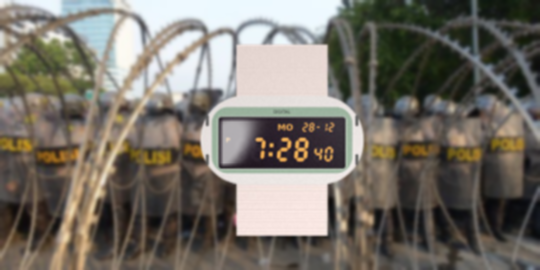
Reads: 7:28:40
